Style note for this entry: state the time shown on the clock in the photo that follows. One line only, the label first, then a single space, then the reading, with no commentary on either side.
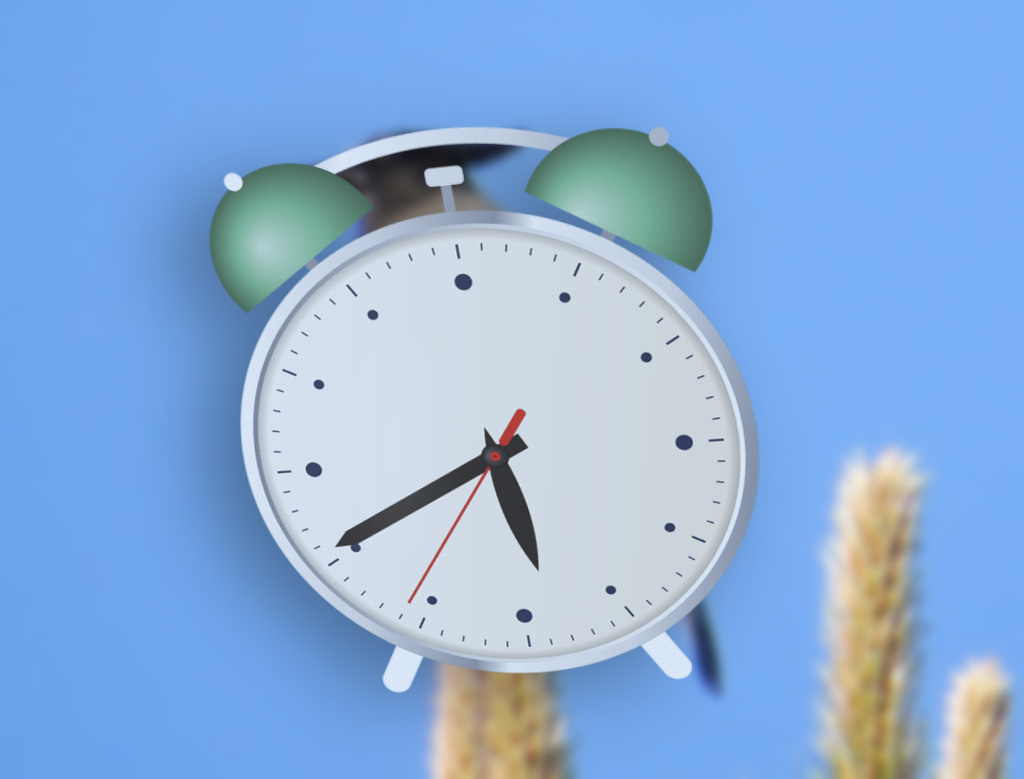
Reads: 5:40:36
